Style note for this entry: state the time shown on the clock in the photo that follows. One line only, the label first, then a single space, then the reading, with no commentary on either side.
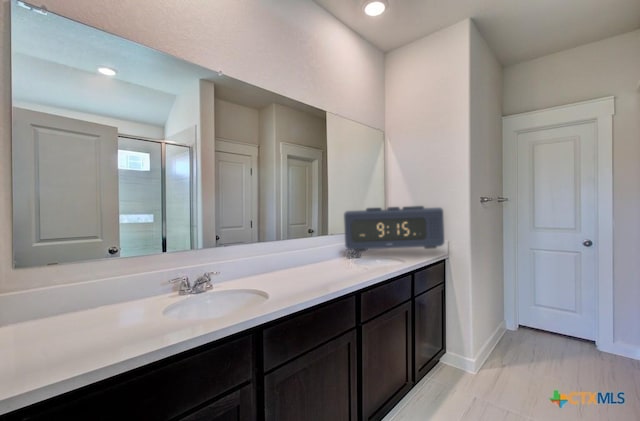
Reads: 9:15
